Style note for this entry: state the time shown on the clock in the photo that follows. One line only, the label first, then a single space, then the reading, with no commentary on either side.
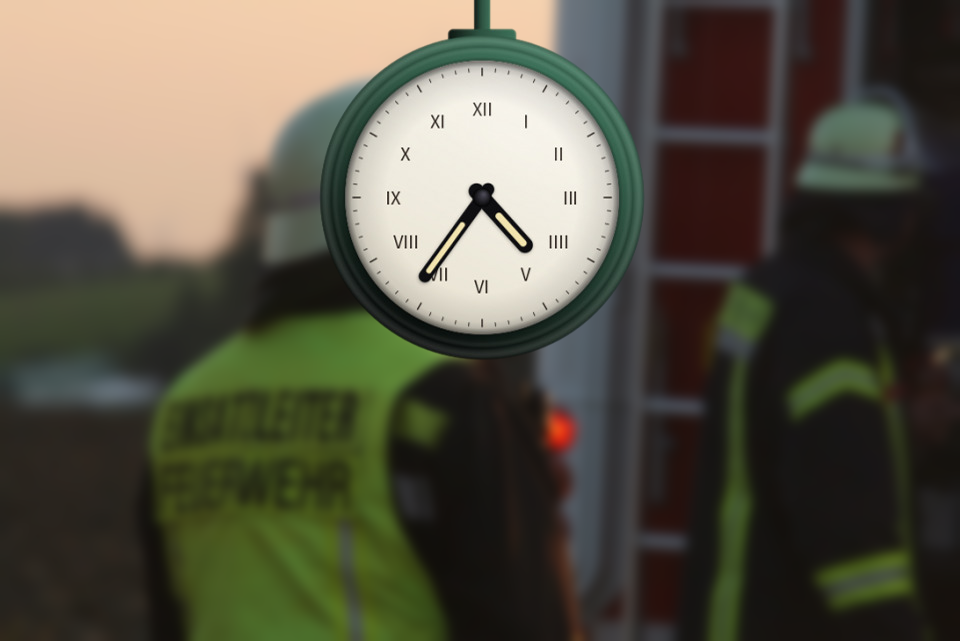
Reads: 4:36
